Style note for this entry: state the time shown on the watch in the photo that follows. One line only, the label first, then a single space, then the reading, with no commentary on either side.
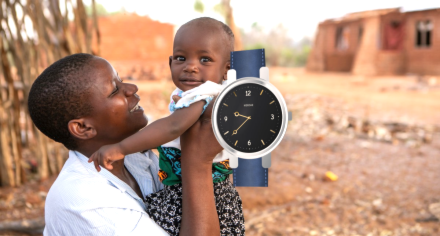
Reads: 9:38
